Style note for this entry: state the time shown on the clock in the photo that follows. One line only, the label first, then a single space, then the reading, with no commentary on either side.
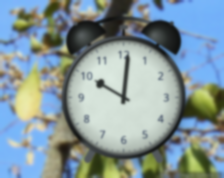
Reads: 10:01
